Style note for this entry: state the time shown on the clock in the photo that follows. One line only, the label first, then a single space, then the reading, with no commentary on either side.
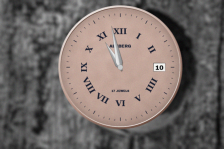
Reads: 10:58
